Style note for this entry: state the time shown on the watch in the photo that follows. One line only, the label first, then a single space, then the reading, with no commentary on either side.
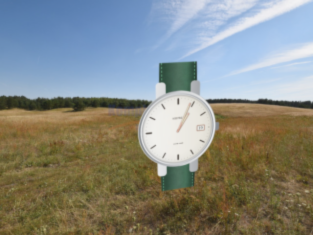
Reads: 1:04
